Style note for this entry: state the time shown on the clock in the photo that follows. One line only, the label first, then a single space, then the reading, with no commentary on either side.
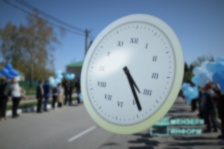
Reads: 4:24
